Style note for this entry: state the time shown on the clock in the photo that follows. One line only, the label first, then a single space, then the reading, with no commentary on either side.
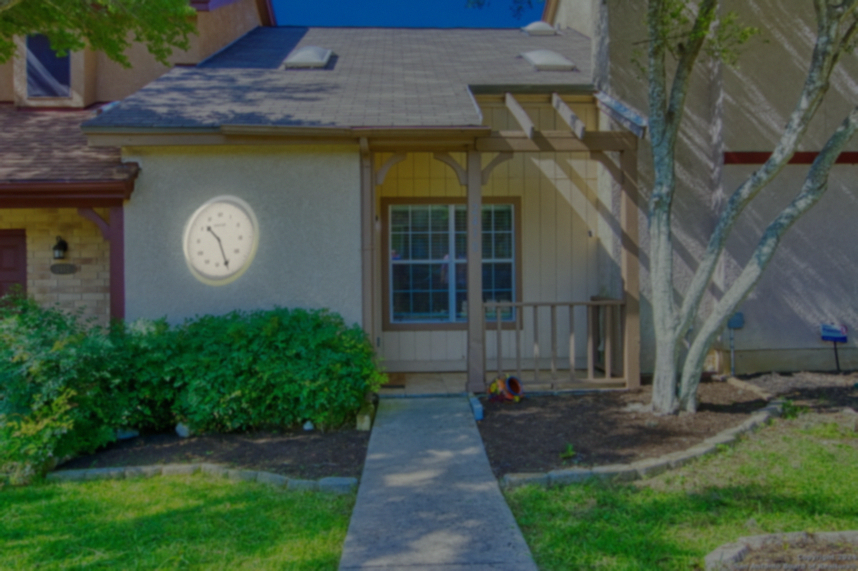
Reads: 10:26
